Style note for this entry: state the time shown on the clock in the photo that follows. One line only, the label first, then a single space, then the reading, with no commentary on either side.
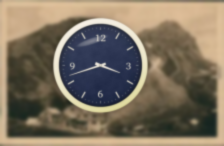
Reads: 3:42
